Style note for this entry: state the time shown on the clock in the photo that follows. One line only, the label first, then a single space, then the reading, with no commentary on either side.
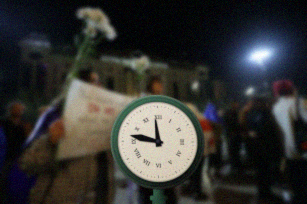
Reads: 11:47
